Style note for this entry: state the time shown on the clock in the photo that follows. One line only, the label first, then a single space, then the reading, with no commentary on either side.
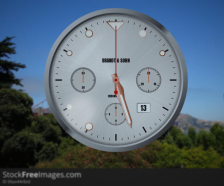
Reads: 5:27
